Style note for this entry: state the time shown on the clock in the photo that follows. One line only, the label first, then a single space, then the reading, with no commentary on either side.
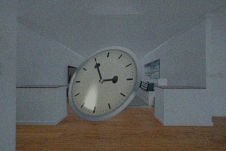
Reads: 2:55
